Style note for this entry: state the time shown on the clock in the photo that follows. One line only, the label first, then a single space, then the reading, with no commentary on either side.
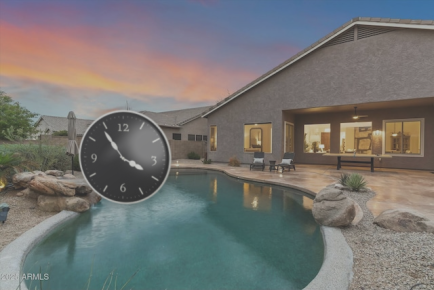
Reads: 3:54
